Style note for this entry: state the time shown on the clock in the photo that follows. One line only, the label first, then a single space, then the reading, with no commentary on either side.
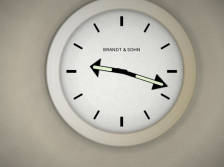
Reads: 9:18
